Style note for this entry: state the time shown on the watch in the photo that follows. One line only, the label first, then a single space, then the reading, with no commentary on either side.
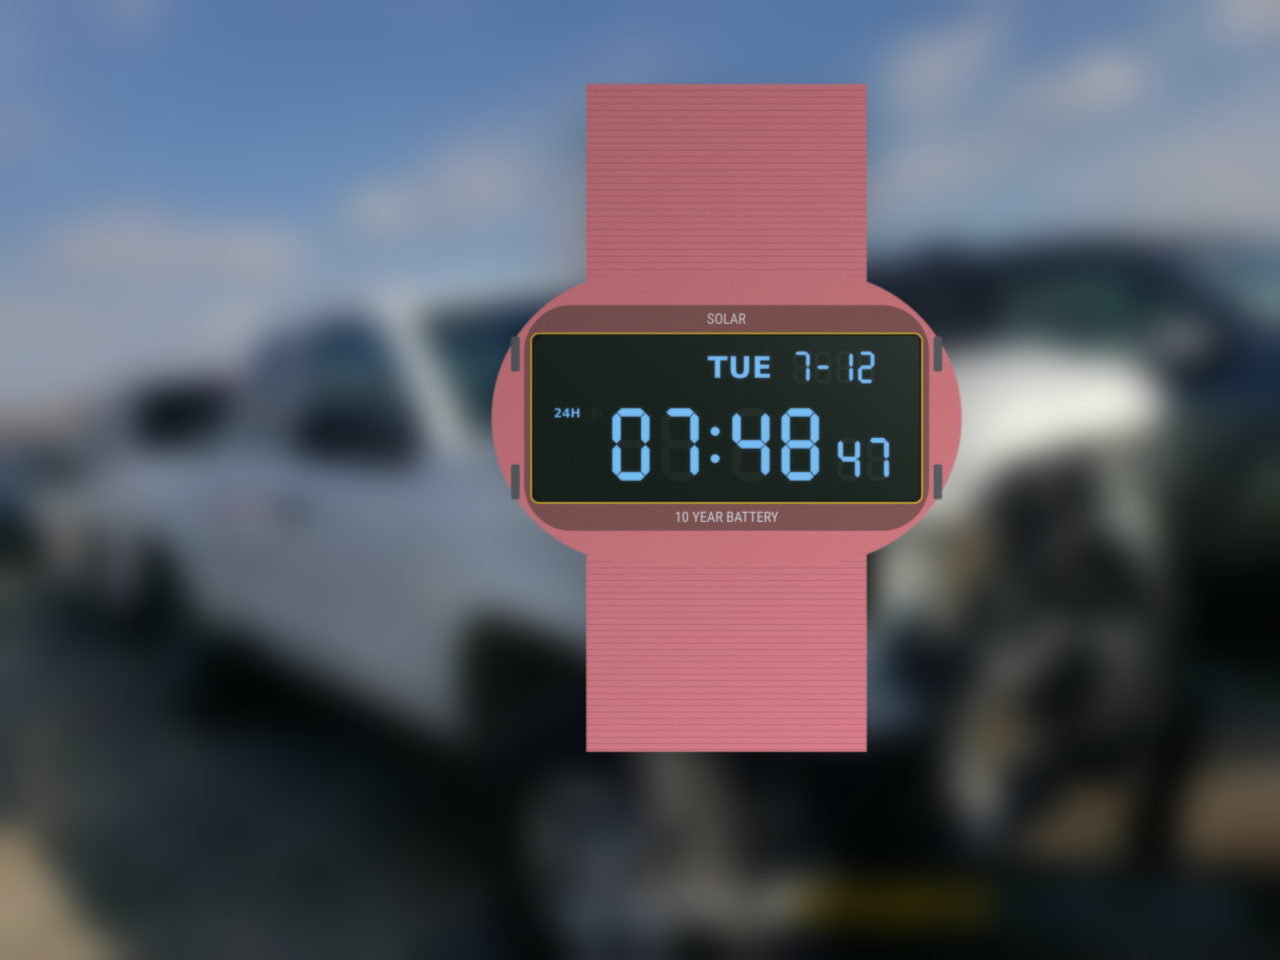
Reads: 7:48:47
